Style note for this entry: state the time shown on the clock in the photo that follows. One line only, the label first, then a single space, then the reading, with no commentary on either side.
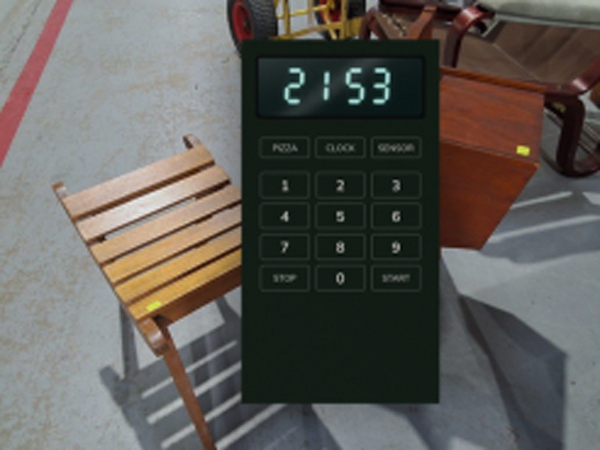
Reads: 21:53
